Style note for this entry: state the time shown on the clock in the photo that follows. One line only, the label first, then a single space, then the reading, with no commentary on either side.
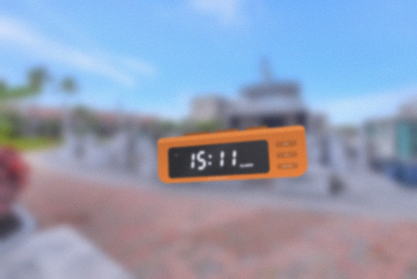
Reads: 15:11
